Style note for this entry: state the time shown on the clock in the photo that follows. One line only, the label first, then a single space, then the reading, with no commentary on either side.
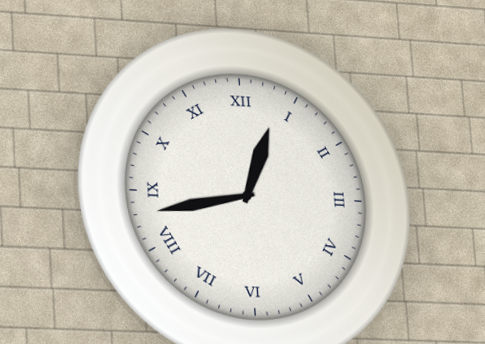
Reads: 12:43
